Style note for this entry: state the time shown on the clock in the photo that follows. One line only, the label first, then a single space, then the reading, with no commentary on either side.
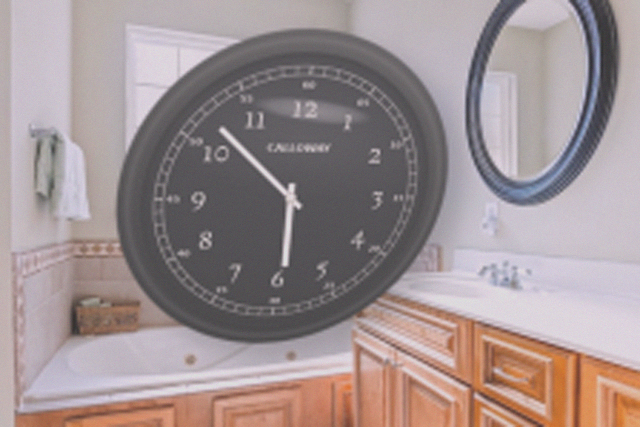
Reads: 5:52
